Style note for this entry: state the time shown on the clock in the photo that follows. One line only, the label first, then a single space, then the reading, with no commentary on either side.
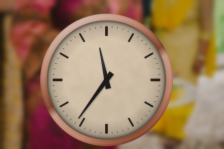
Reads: 11:36
